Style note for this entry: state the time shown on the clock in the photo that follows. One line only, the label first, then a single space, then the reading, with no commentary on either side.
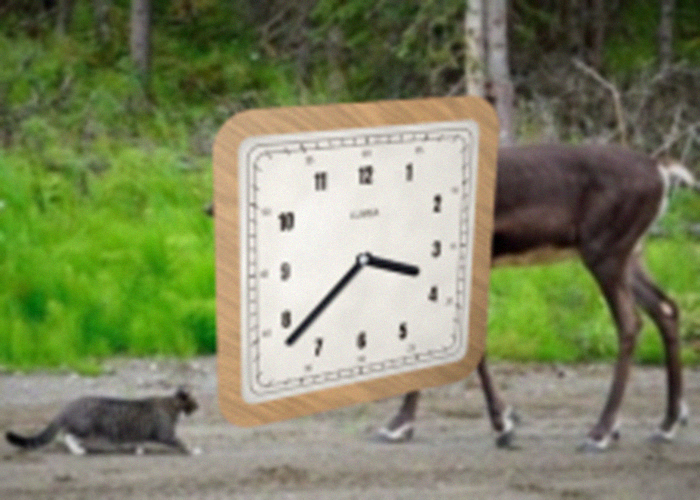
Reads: 3:38
